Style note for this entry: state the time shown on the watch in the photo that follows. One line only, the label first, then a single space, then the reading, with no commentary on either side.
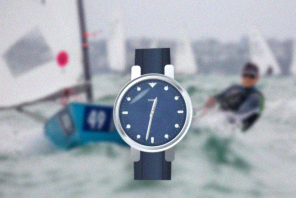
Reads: 12:32
